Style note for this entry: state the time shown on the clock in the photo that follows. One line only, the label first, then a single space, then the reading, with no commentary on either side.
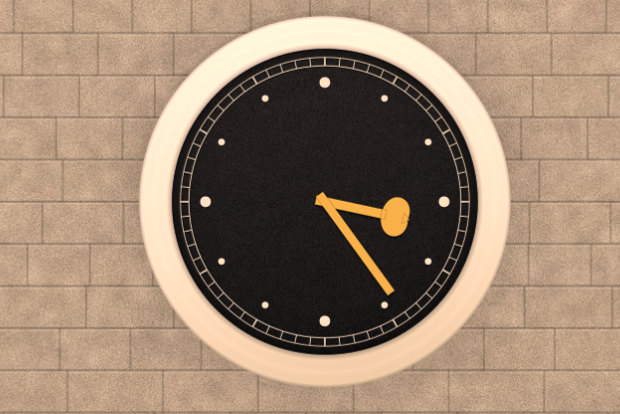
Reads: 3:24
